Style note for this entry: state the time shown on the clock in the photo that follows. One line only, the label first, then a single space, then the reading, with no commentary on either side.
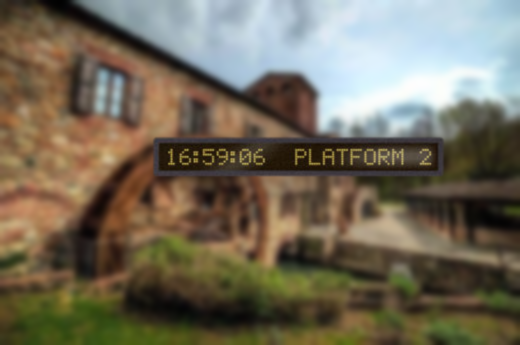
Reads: 16:59:06
